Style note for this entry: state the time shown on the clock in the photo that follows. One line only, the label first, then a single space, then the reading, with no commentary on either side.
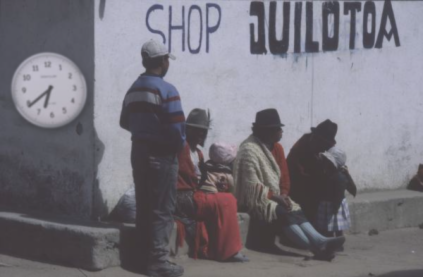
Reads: 6:39
